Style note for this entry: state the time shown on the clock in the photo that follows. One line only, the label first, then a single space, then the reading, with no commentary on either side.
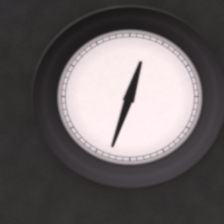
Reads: 12:33
